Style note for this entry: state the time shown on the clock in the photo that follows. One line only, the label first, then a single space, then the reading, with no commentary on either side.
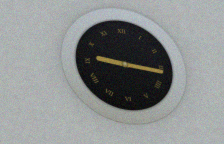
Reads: 9:16
